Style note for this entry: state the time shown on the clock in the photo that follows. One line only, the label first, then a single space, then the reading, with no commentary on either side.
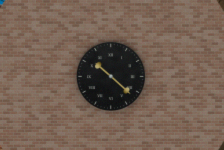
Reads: 10:22
